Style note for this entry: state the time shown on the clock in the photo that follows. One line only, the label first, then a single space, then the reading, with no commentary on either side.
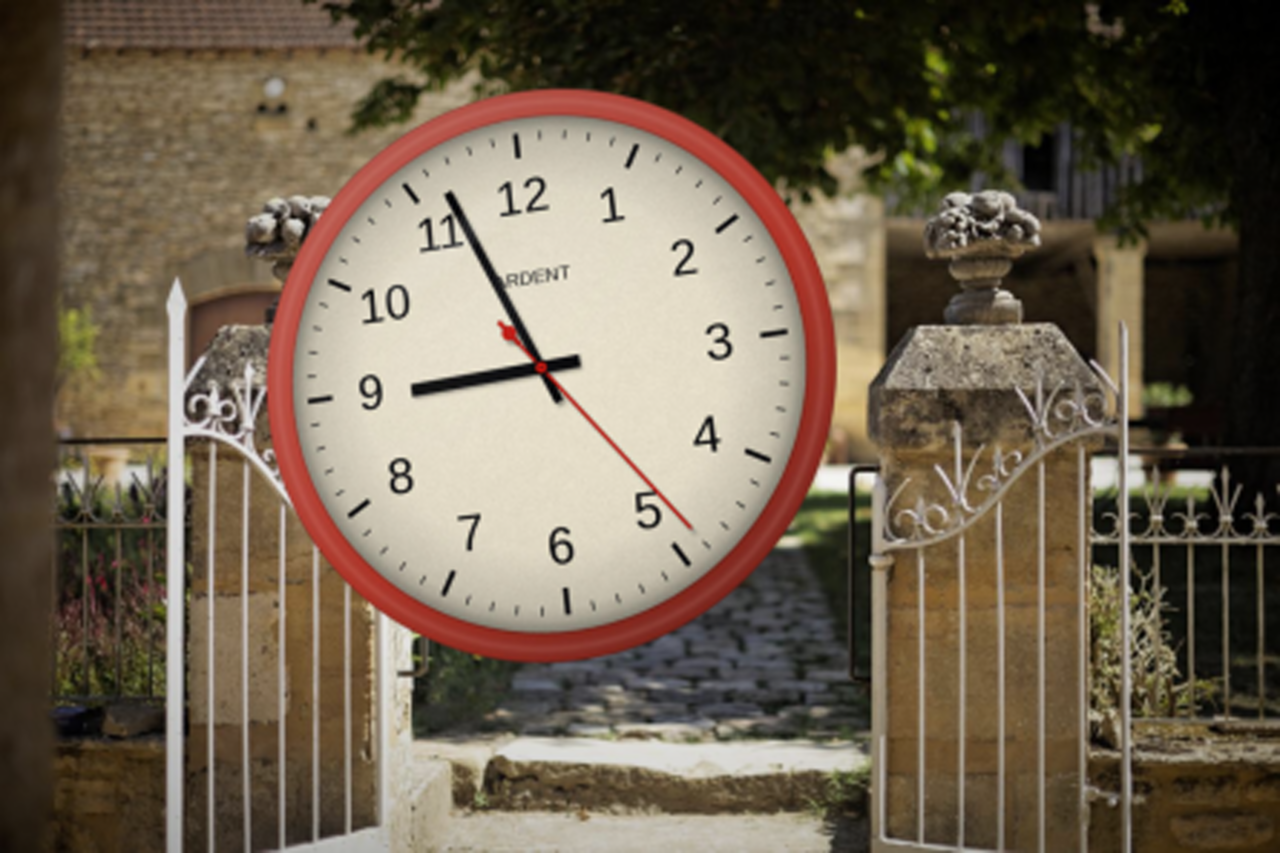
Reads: 8:56:24
